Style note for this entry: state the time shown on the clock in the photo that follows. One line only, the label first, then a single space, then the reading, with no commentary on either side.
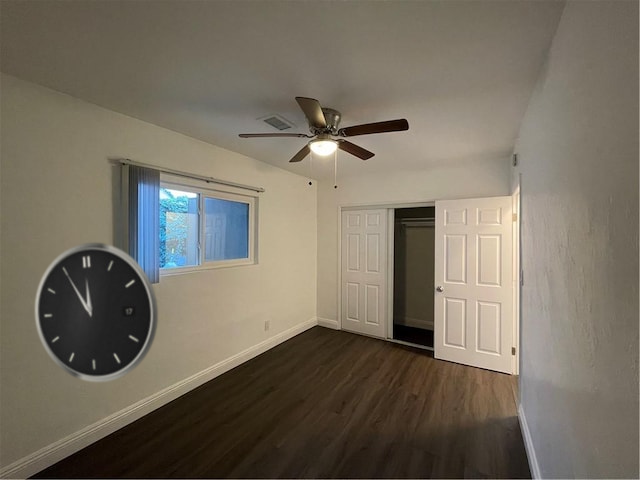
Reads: 11:55
